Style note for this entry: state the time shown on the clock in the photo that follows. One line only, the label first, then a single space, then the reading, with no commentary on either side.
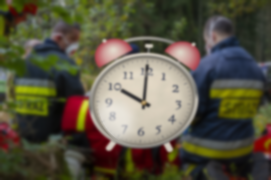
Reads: 10:00
